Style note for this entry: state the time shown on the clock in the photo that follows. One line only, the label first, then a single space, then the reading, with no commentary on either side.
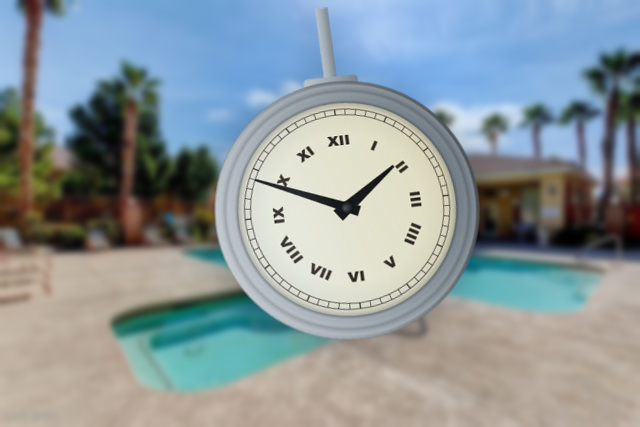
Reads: 1:49
